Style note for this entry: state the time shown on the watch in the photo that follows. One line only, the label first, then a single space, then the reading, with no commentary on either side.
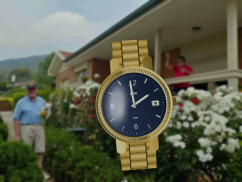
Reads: 1:59
